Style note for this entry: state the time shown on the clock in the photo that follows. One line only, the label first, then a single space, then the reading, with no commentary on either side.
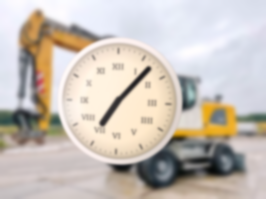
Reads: 7:07
